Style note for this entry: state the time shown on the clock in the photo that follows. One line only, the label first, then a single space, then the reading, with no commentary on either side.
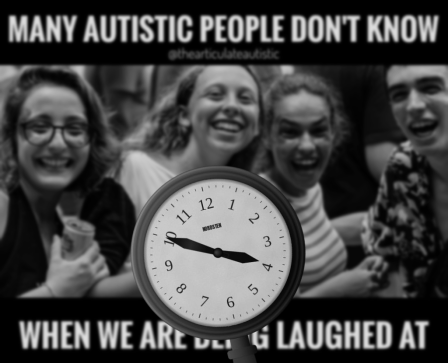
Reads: 3:50
